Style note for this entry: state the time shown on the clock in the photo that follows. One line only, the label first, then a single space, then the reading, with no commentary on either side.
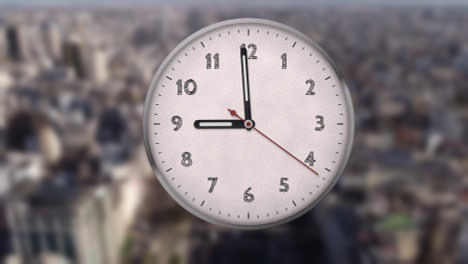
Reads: 8:59:21
